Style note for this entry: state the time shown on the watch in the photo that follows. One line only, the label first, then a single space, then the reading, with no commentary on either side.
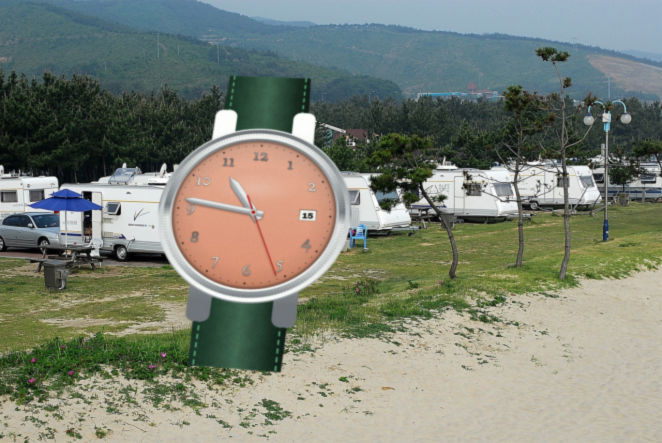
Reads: 10:46:26
